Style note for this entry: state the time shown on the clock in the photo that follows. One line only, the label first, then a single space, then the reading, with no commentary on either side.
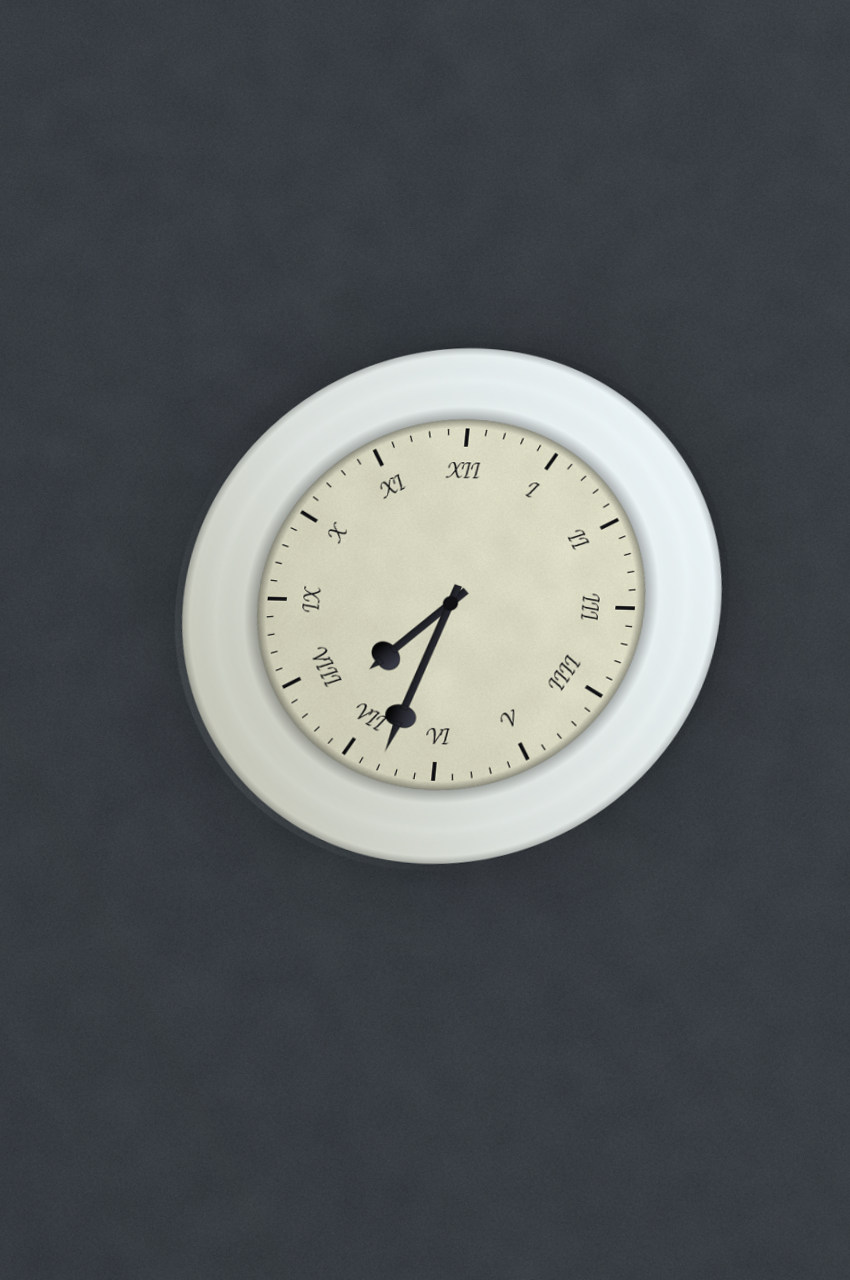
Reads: 7:33
